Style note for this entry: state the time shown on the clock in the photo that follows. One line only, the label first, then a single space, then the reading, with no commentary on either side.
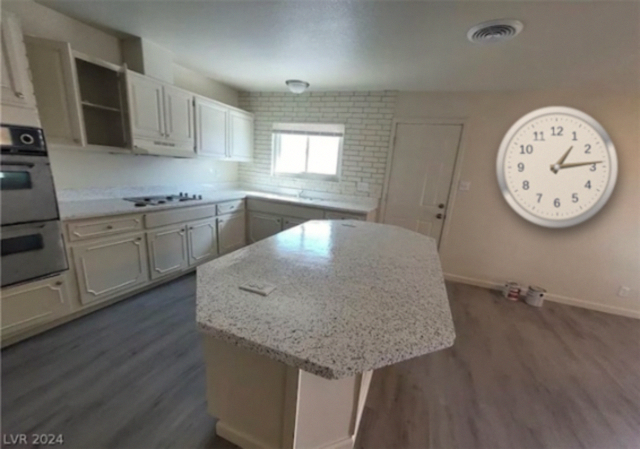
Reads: 1:14
